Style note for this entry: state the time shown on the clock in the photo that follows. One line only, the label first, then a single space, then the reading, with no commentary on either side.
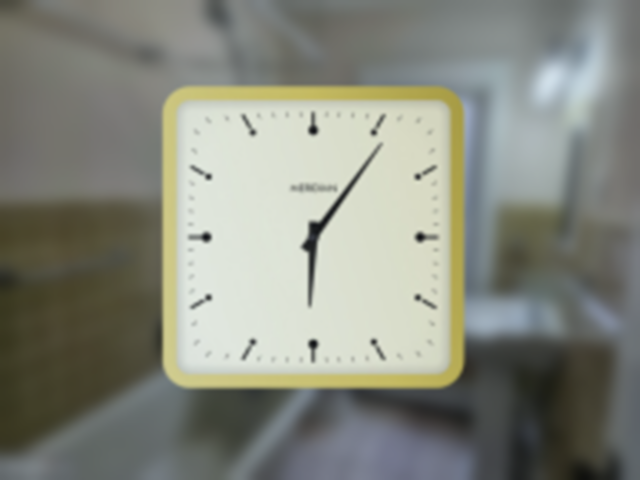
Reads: 6:06
